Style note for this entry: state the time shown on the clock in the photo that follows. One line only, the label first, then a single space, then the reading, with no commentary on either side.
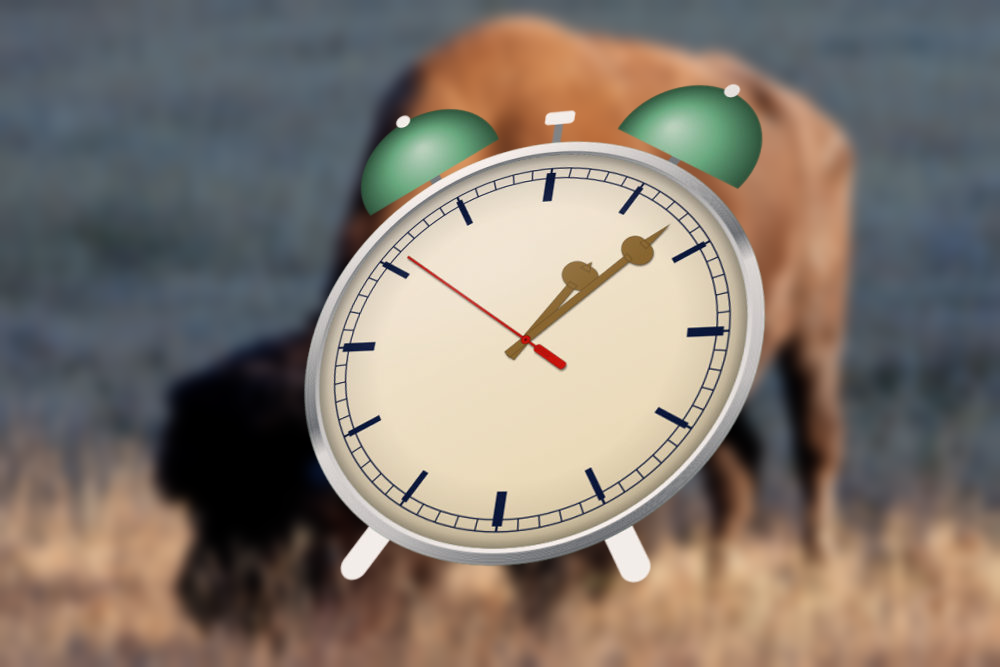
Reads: 1:07:51
